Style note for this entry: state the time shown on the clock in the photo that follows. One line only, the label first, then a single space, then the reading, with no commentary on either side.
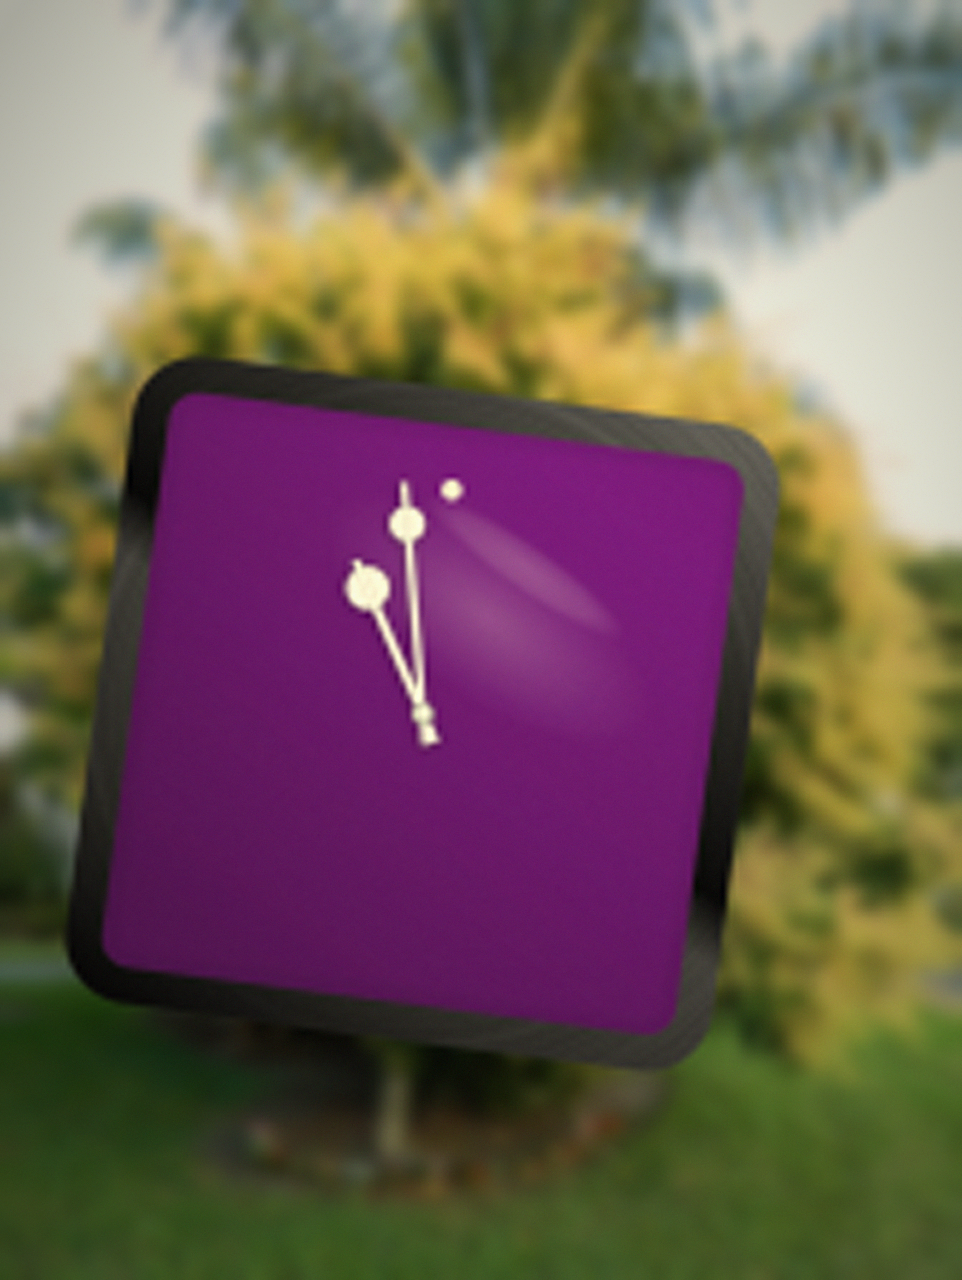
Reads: 10:58
